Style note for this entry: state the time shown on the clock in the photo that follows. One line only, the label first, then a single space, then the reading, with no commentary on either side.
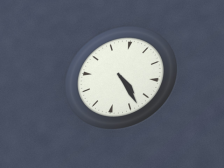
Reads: 4:23
